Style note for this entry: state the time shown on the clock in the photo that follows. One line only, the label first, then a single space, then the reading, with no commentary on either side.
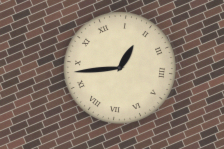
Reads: 1:48
